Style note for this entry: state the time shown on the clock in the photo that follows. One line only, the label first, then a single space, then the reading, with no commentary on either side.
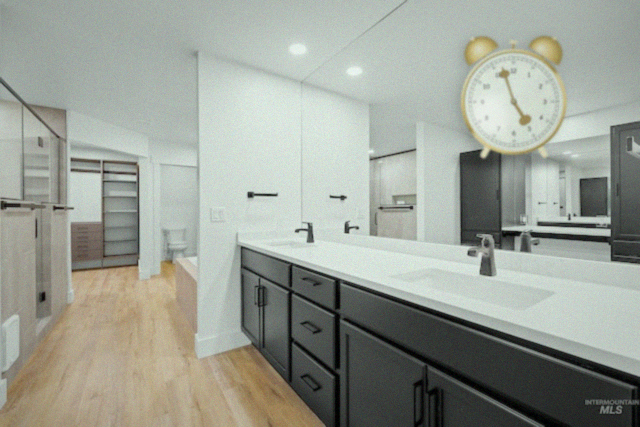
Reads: 4:57
